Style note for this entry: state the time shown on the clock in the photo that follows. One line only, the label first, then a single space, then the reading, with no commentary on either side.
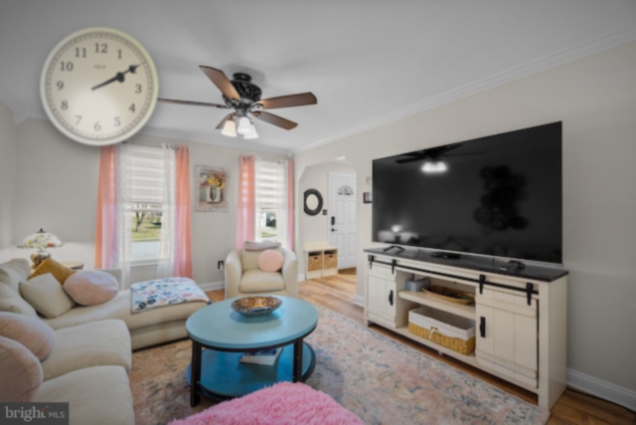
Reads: 2:10
